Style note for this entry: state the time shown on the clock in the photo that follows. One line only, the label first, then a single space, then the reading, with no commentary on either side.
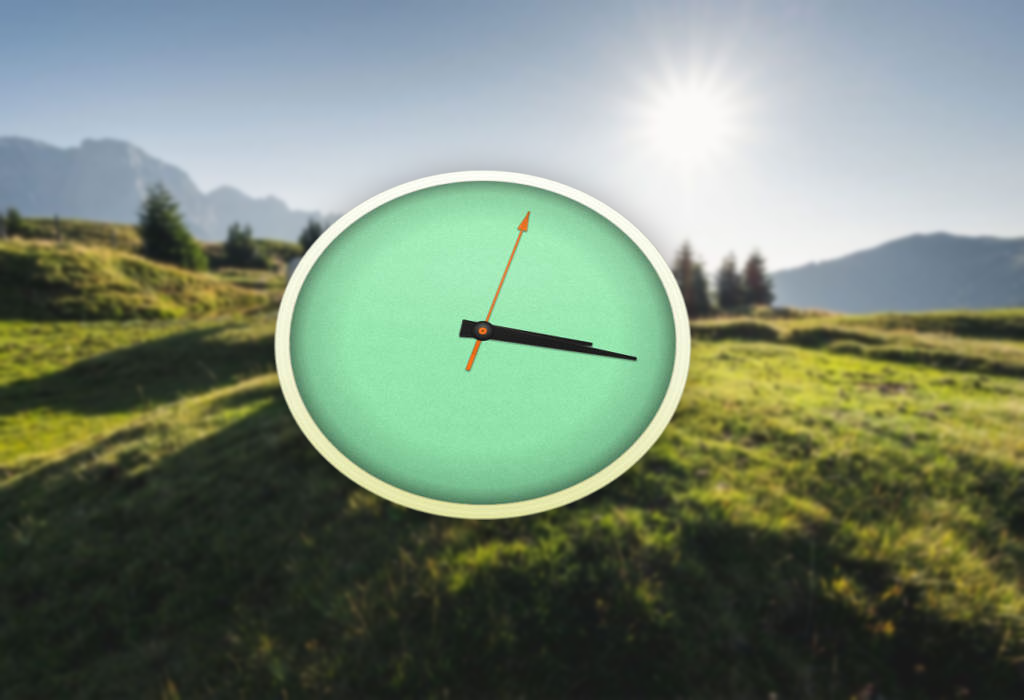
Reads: 3:17:03
